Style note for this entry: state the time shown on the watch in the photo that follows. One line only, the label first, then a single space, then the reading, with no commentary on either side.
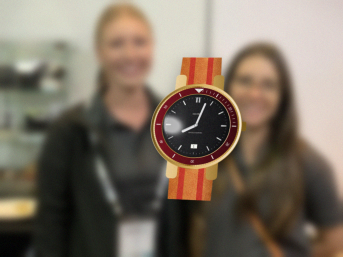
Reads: 8:03
